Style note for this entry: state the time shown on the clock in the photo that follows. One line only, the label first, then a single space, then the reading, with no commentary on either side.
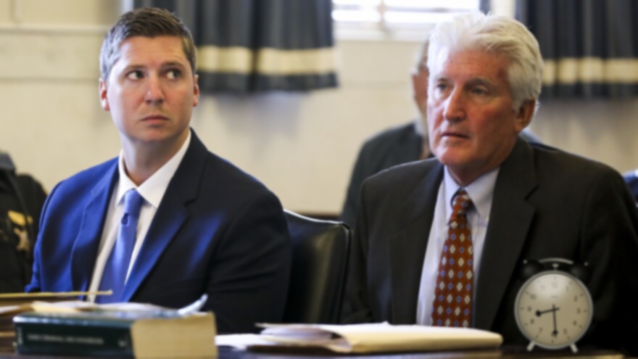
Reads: 8:29
